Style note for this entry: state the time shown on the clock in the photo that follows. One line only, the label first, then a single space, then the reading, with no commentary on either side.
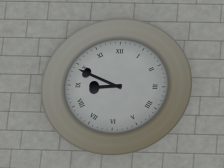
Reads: 8:49
